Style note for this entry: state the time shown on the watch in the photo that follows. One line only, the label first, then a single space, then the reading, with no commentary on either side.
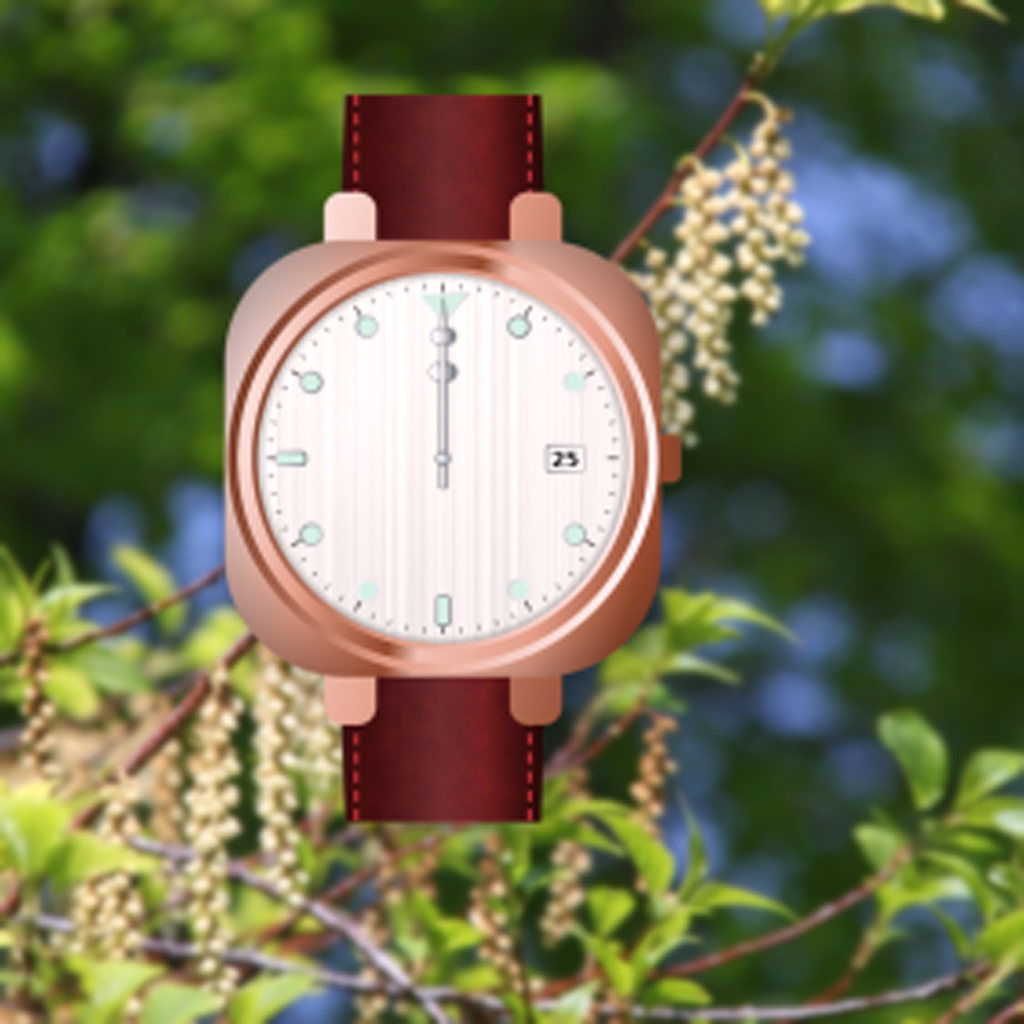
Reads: 12:00
